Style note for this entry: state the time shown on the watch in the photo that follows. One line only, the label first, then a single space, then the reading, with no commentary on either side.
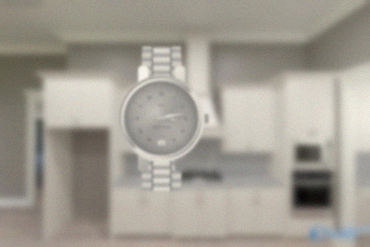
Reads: 3:13
